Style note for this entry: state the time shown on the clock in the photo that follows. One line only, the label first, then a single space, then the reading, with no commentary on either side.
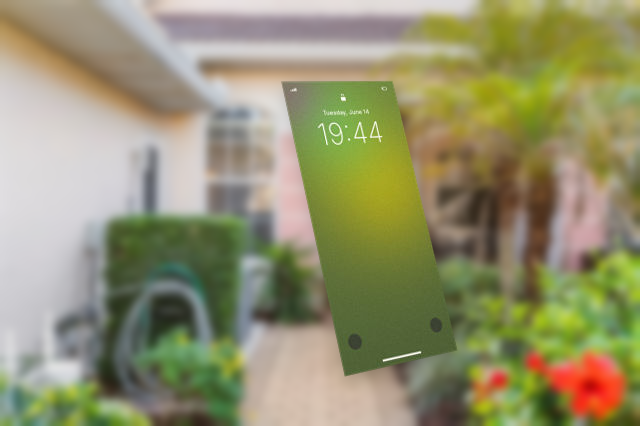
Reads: 19:44
